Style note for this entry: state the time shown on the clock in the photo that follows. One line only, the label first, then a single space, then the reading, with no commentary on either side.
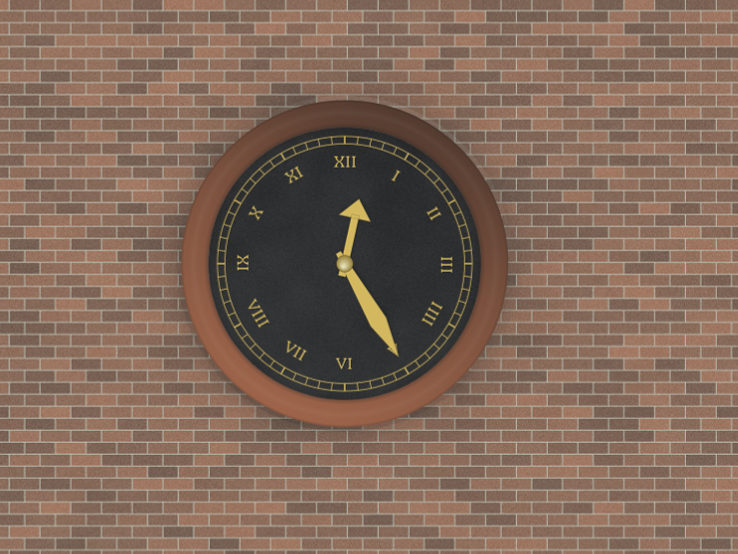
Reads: 12:25
